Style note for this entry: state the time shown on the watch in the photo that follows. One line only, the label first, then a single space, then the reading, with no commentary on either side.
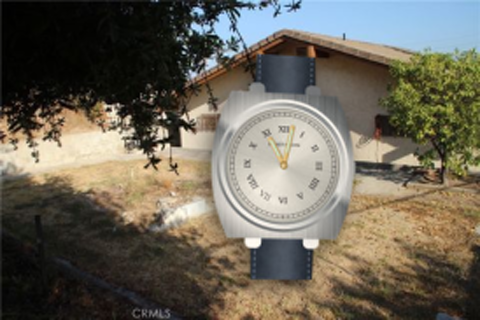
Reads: 11:02
